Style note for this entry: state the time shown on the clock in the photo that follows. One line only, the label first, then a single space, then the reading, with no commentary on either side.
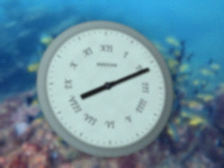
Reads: 8:11
